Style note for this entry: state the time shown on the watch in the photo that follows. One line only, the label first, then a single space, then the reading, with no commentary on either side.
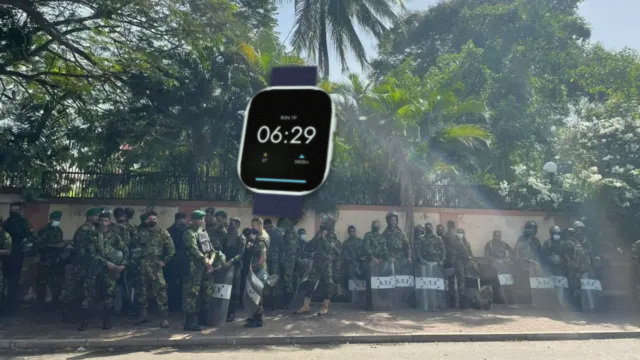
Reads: 6:29
